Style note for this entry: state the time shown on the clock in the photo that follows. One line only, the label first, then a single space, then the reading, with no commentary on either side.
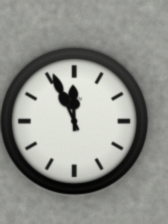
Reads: 11:56
